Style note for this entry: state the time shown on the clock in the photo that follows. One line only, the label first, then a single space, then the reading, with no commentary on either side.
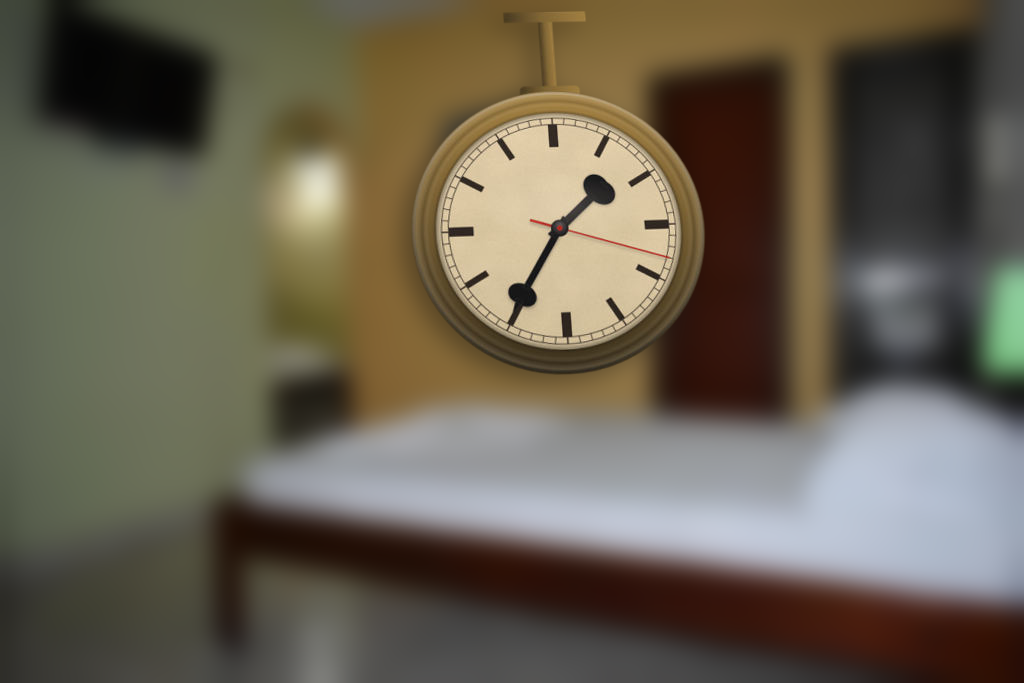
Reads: 1:35:18
